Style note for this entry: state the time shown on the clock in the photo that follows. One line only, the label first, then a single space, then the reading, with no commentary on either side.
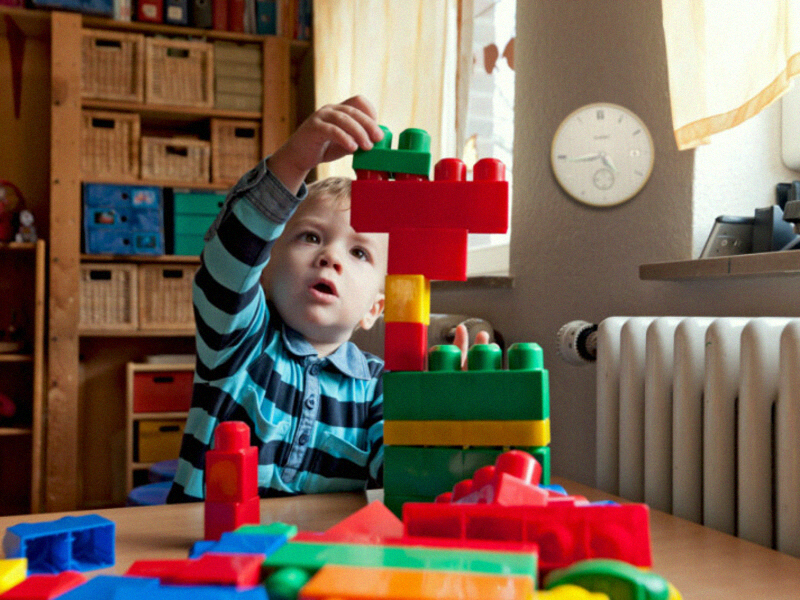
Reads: 4:44
